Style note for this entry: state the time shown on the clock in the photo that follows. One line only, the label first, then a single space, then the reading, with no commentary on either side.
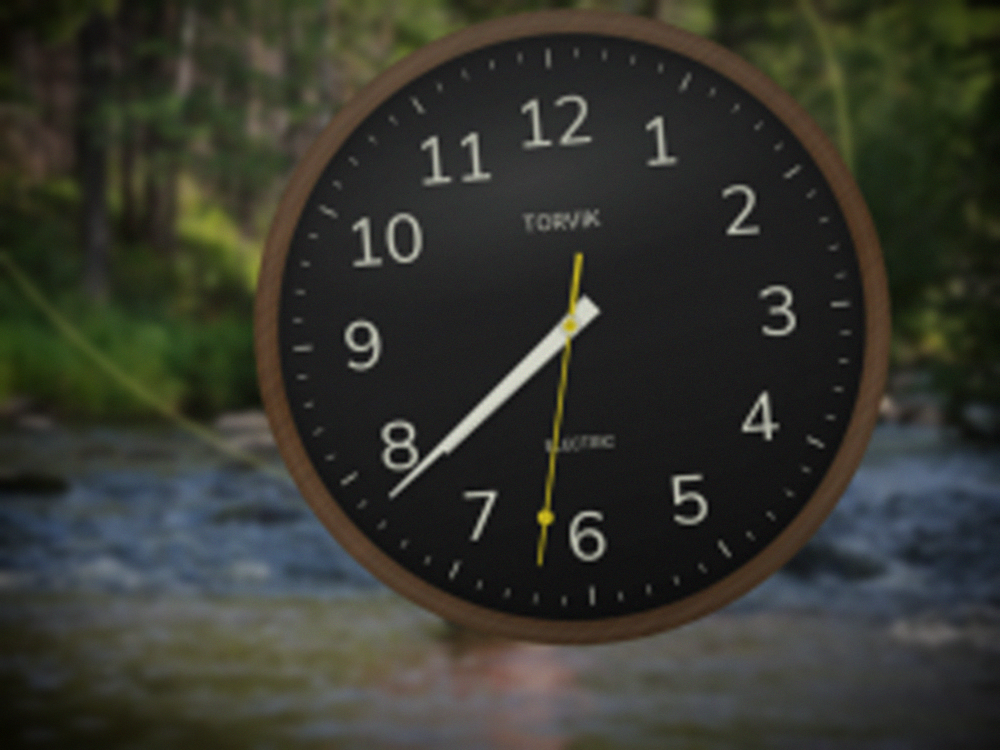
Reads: 7:38:32
